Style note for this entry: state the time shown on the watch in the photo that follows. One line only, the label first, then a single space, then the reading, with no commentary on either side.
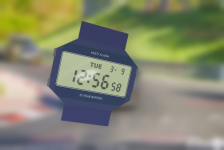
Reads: 12:56:58
